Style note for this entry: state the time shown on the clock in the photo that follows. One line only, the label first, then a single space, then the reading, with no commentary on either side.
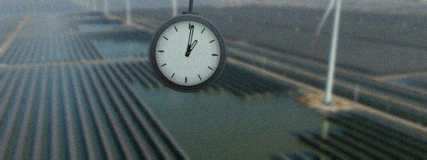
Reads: 1:01
